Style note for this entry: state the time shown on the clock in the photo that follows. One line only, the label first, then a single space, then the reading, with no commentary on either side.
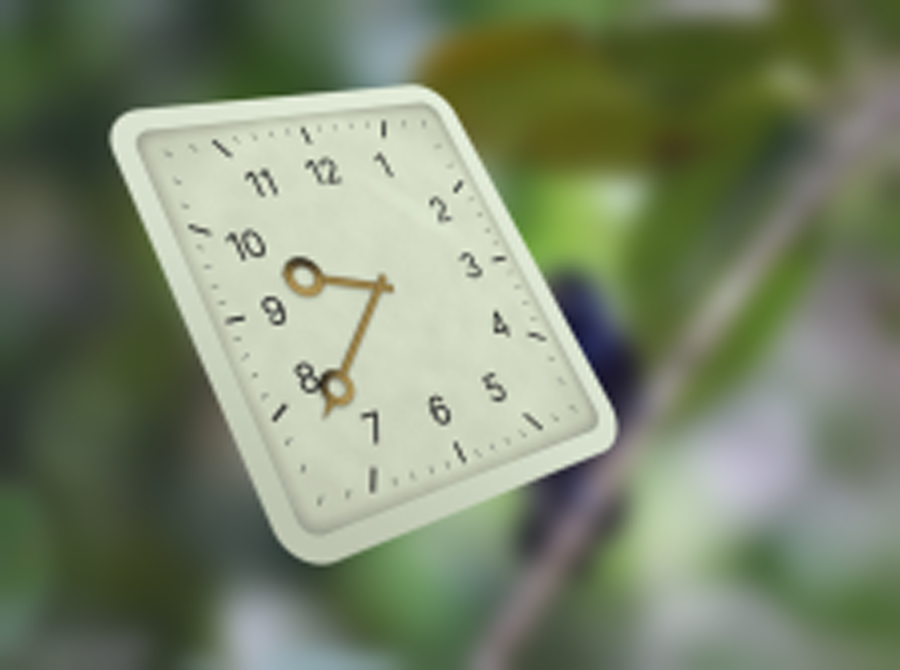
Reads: 9:38
